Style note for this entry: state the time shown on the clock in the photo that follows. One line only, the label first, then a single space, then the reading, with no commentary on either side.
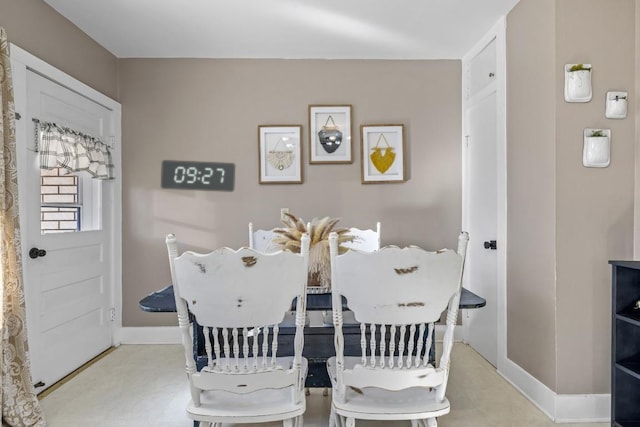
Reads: 9:27
